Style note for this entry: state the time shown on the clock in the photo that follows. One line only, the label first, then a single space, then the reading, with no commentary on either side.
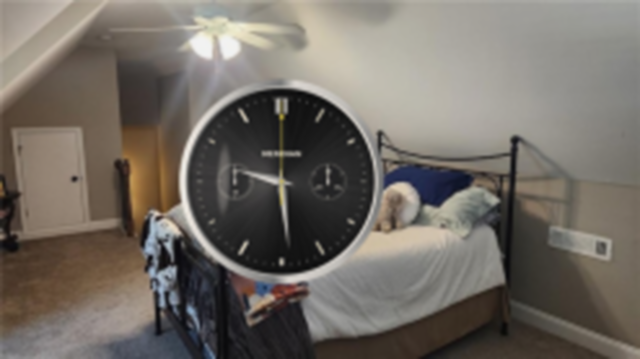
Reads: 9:29
